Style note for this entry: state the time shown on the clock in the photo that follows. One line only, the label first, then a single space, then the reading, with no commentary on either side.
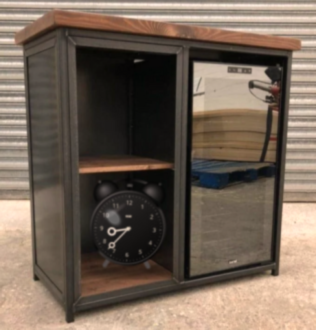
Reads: 8:37
